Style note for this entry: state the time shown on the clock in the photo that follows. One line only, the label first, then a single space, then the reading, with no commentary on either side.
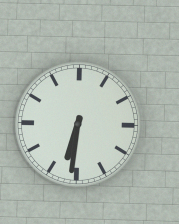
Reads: 6:31
